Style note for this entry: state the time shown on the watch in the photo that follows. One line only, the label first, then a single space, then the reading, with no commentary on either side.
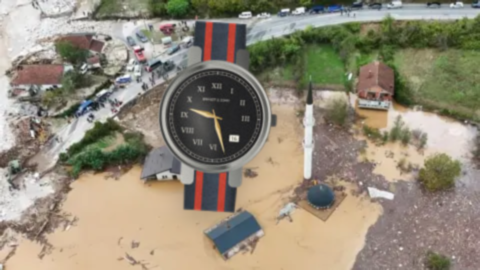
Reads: 9:27
